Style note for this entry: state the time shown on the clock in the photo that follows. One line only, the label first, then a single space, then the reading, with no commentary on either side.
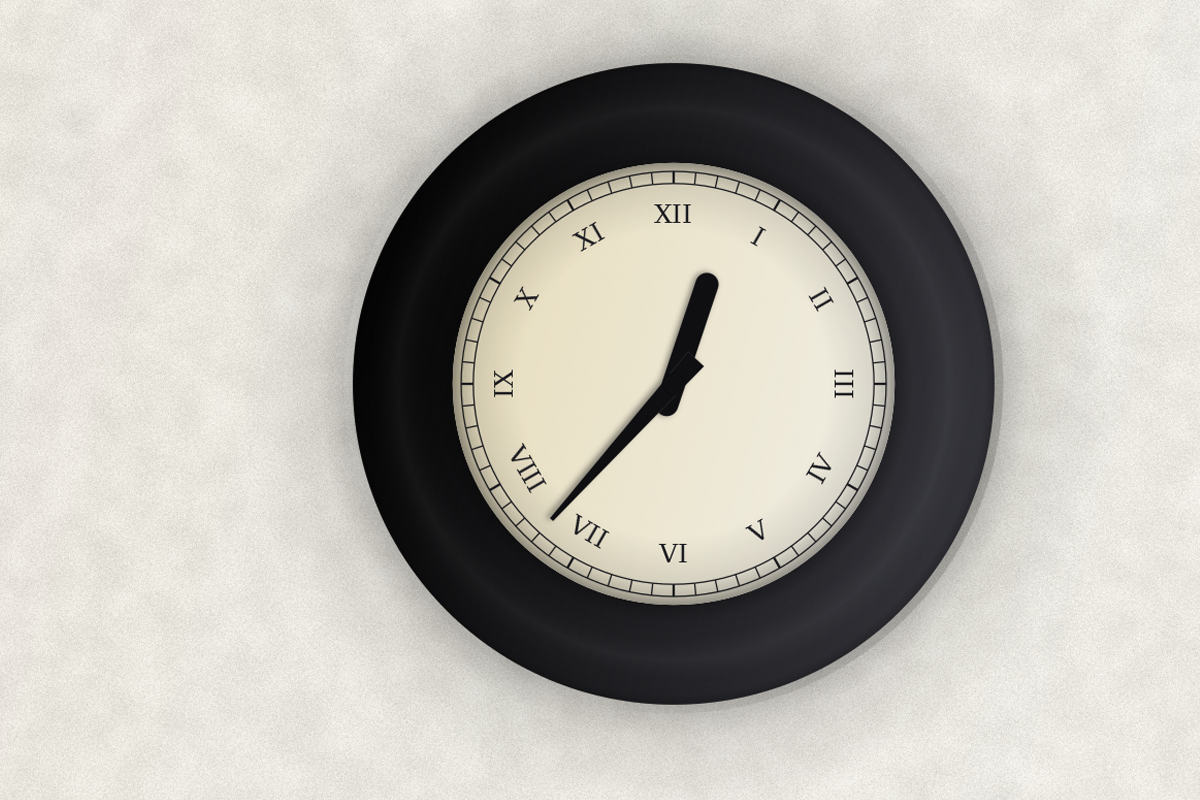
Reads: 12:37
